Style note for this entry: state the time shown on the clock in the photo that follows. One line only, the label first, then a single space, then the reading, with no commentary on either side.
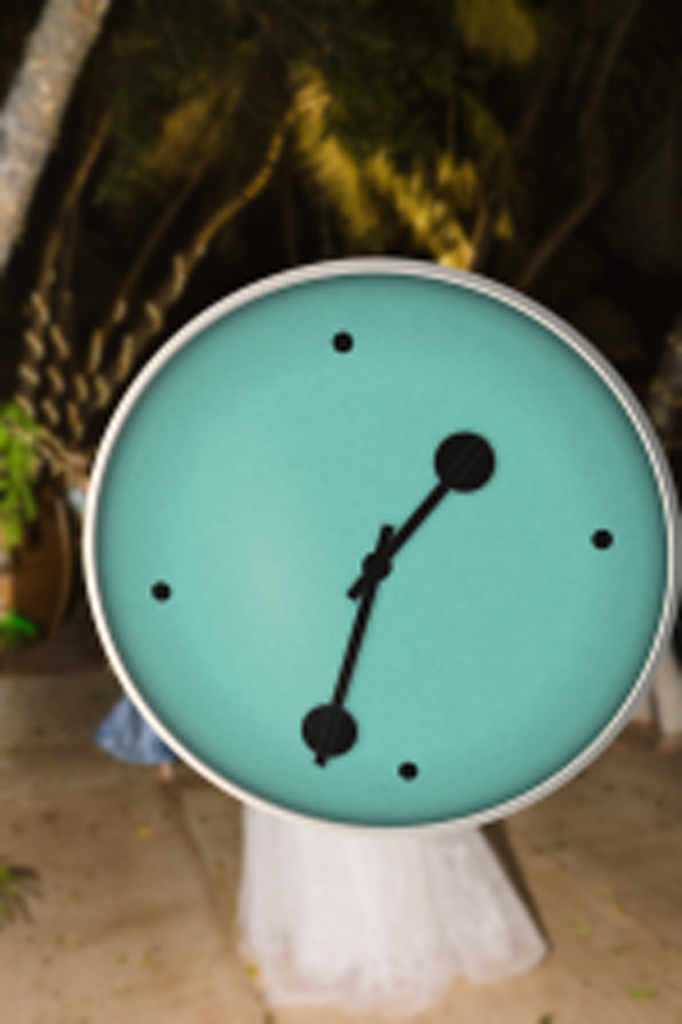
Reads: 1:34
